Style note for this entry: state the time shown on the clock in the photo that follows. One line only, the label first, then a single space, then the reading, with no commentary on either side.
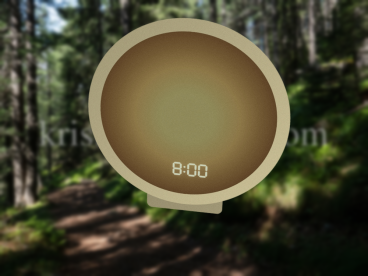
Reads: 8:00
